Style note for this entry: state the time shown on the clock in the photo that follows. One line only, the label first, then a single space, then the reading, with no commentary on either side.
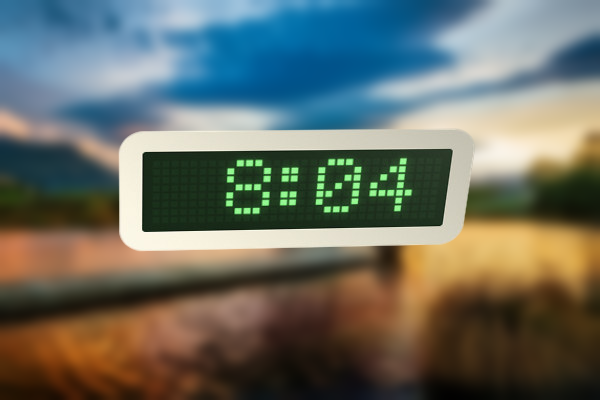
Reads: 8:04
